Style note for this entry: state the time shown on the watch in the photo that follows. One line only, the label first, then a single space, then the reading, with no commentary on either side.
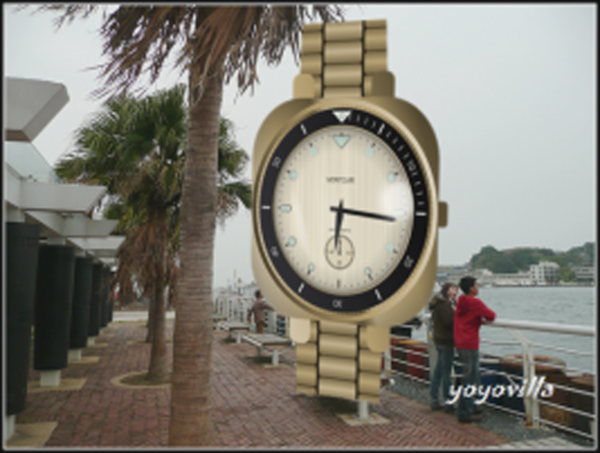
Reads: 6:16
